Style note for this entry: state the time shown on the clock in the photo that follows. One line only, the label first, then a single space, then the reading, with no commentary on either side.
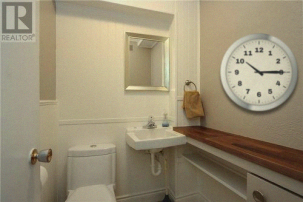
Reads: 10:15
